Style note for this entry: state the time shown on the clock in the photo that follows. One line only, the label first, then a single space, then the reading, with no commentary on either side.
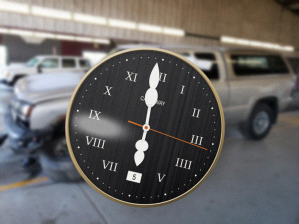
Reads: 5:59:16
